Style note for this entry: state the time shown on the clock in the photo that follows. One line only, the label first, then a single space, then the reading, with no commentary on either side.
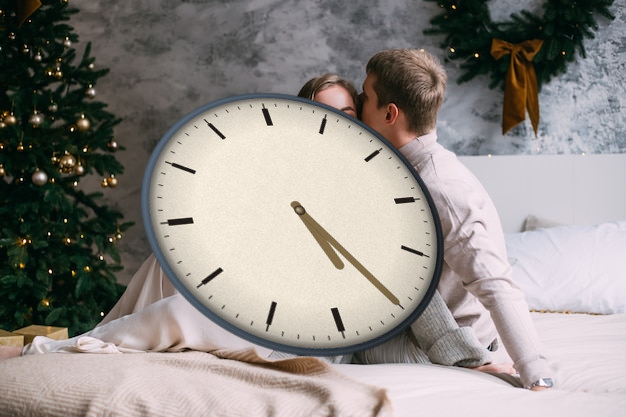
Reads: 5:25
